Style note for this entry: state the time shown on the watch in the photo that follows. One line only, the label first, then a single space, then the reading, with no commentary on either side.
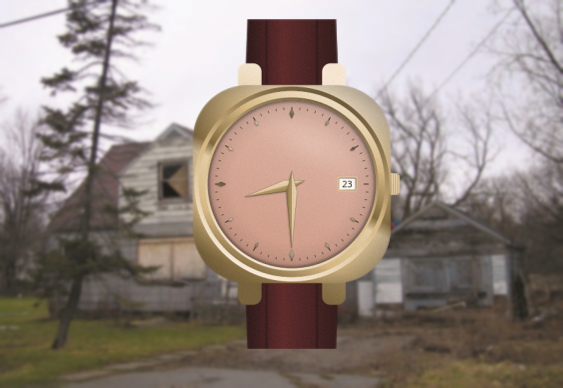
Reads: 8:30
